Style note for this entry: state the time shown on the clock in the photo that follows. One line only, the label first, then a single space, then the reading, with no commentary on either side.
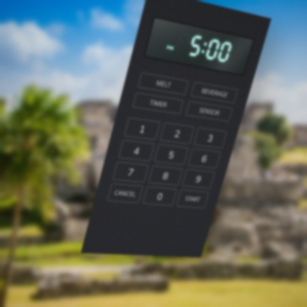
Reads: 5:00
